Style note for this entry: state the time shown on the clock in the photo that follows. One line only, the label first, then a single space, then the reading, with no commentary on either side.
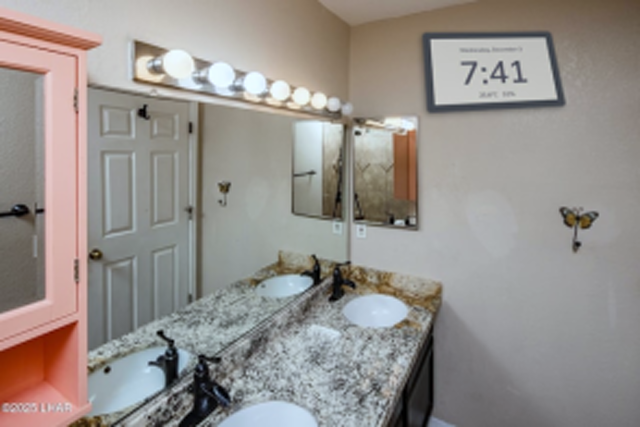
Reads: 7:41
